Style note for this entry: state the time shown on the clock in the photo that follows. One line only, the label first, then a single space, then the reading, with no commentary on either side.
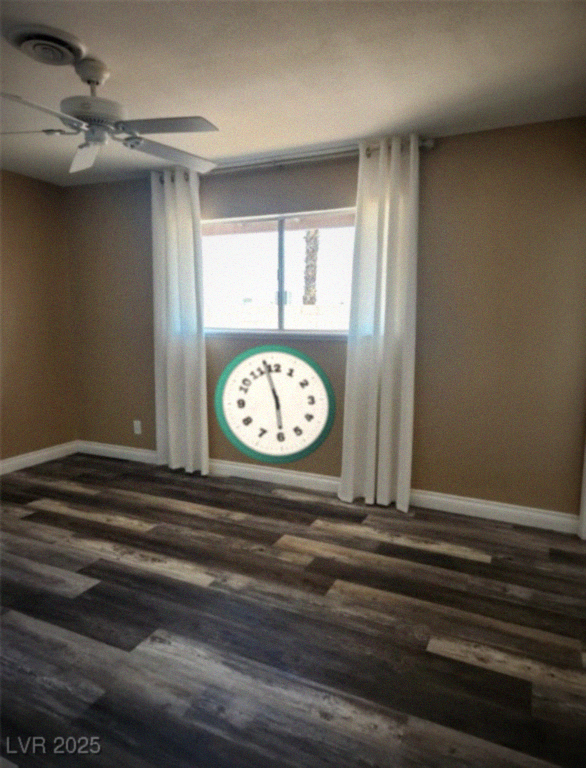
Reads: 5:58
